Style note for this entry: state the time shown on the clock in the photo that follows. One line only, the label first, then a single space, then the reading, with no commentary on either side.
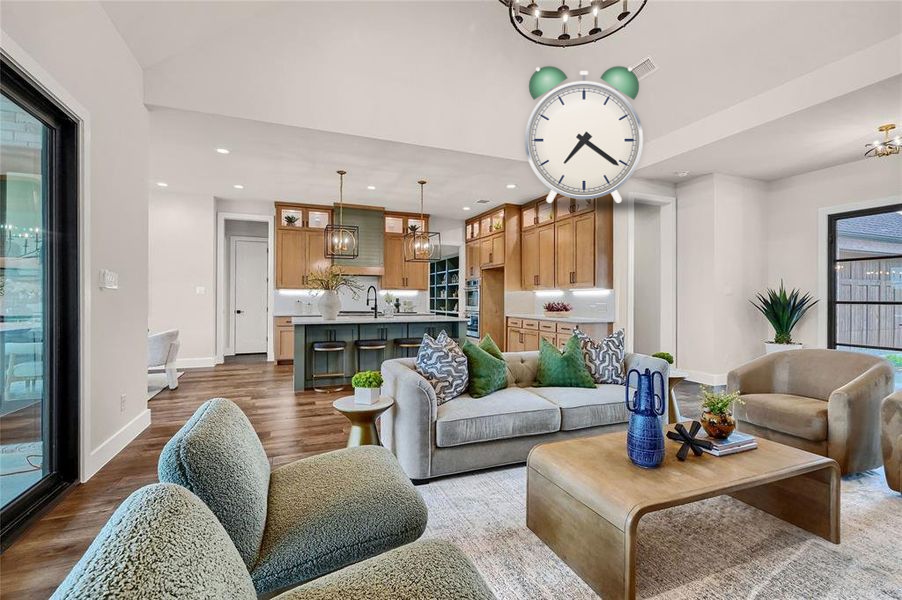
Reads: 7:21
